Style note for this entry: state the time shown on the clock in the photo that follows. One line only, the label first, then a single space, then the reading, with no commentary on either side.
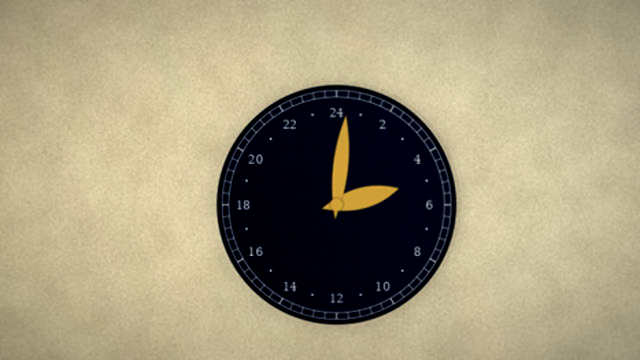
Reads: 5:01
